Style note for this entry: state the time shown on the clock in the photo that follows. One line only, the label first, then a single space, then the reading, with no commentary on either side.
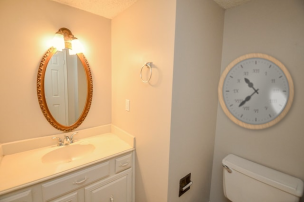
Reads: 10:38
